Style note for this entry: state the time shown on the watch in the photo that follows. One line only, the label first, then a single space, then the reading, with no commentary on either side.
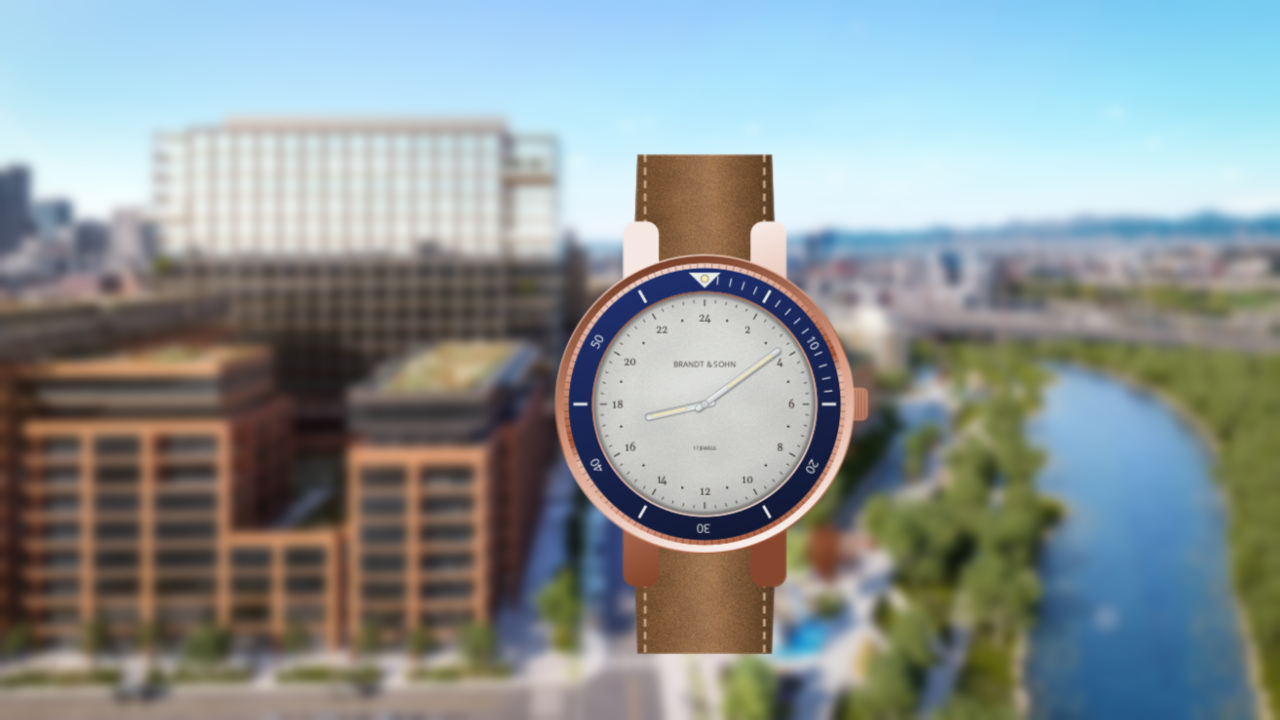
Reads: 17:09
